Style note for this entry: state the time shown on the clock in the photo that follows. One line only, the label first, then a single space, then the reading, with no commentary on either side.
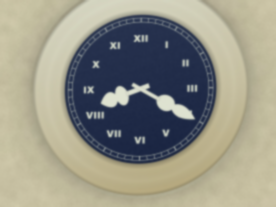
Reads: 8:20
